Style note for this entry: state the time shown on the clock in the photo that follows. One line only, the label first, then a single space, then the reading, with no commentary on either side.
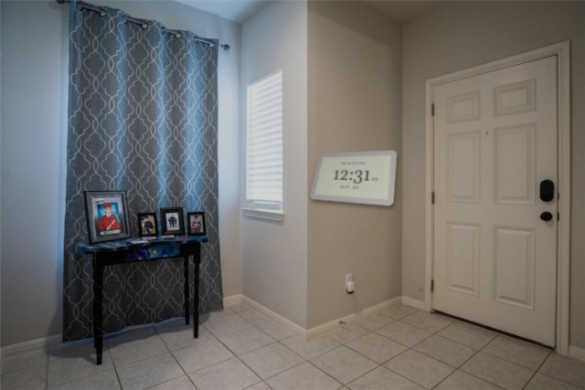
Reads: 12:31
